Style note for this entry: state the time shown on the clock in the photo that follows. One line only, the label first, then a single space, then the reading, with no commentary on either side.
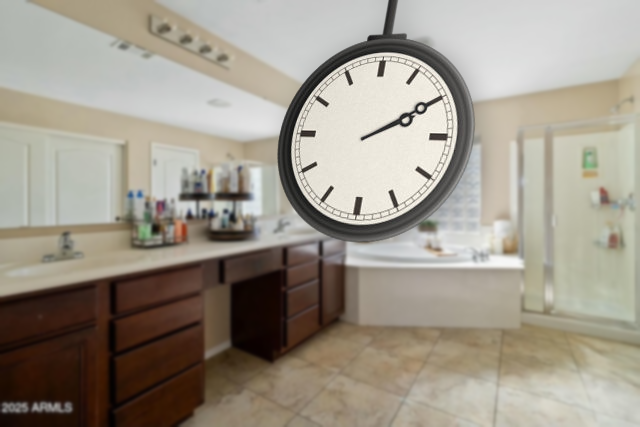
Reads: 2:10
